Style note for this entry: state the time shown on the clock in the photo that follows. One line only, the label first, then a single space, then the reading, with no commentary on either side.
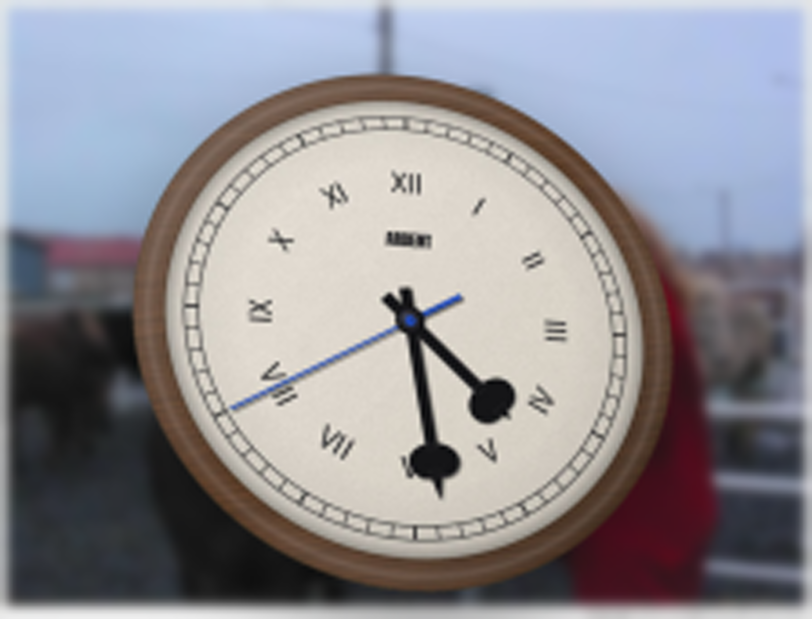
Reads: 4:28:40
